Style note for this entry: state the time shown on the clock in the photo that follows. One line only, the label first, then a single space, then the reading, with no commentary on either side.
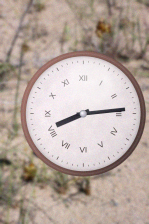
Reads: 8:14
